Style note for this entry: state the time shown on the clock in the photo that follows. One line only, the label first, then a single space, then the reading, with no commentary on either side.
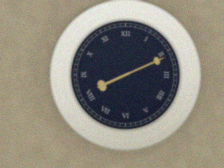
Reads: 8:11
